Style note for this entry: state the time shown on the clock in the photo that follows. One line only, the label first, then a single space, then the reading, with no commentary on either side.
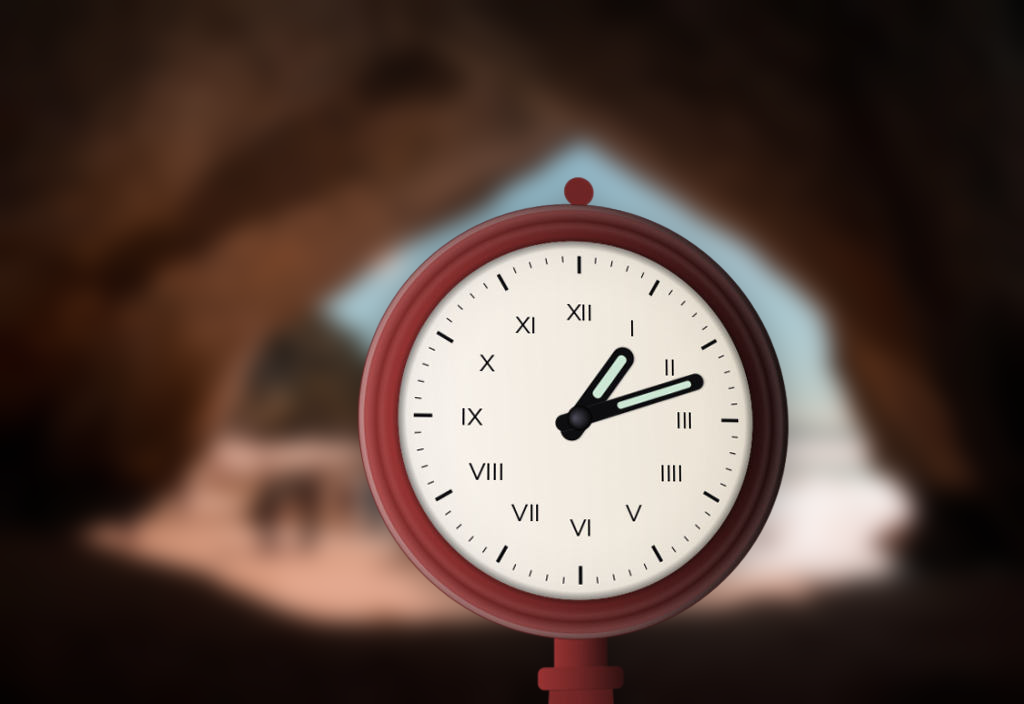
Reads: 1:12
